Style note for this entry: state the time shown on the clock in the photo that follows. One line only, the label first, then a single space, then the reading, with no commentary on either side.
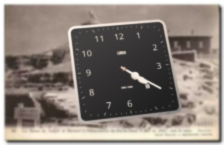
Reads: 4:21
